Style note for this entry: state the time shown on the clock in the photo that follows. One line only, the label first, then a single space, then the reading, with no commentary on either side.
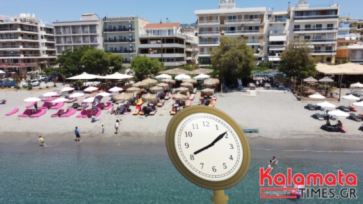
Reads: 8:09
